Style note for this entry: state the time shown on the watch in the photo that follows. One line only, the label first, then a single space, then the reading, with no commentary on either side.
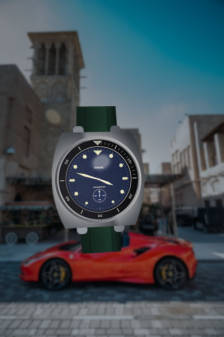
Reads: 3:48
